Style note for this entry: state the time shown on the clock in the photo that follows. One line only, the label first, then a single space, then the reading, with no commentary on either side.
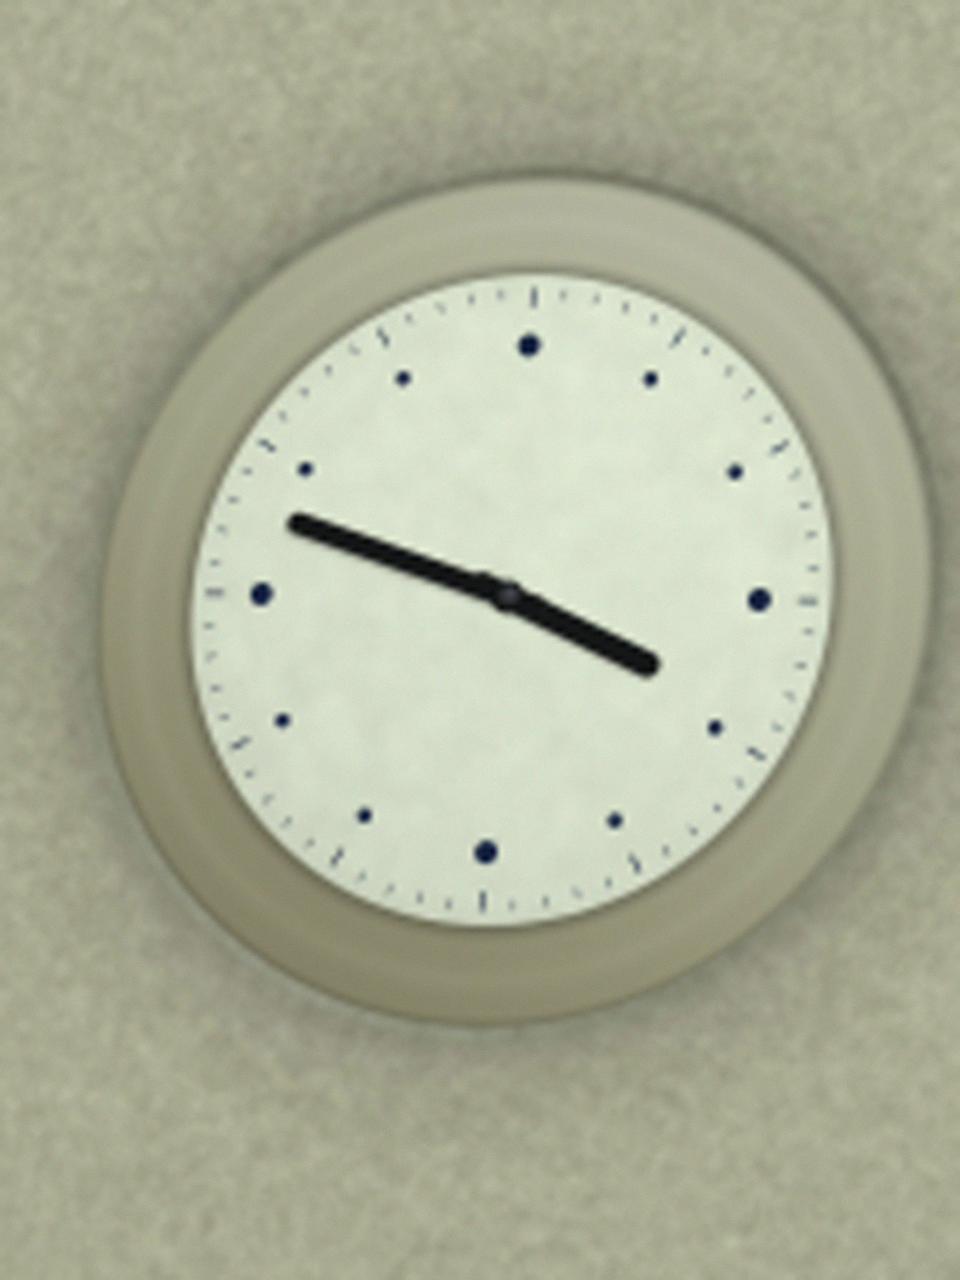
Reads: 3:48
